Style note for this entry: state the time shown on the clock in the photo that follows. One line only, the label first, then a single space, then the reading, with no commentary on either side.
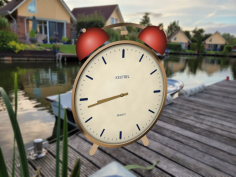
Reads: 8:43
